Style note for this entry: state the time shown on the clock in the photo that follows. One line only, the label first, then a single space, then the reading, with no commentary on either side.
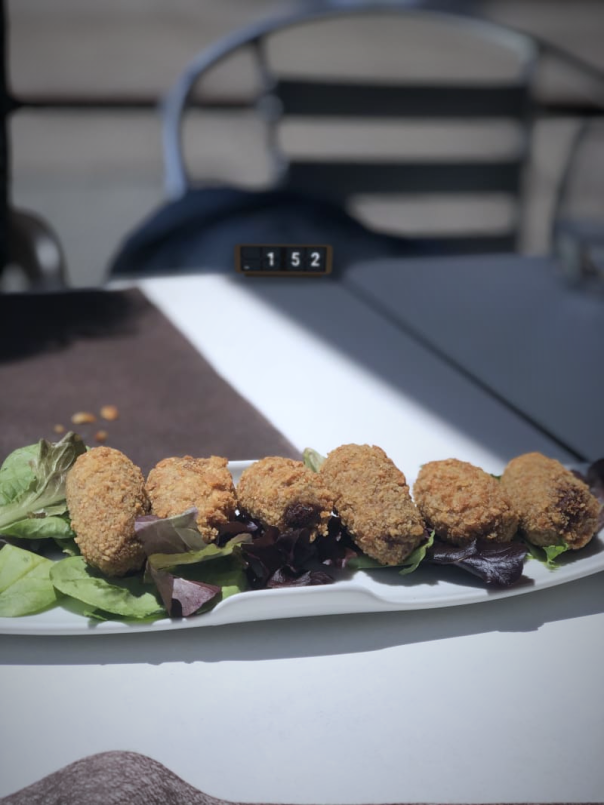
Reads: 1:52
